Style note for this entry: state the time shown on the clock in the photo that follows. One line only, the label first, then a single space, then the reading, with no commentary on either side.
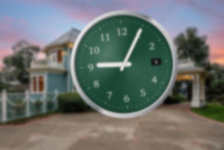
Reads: 9:05
